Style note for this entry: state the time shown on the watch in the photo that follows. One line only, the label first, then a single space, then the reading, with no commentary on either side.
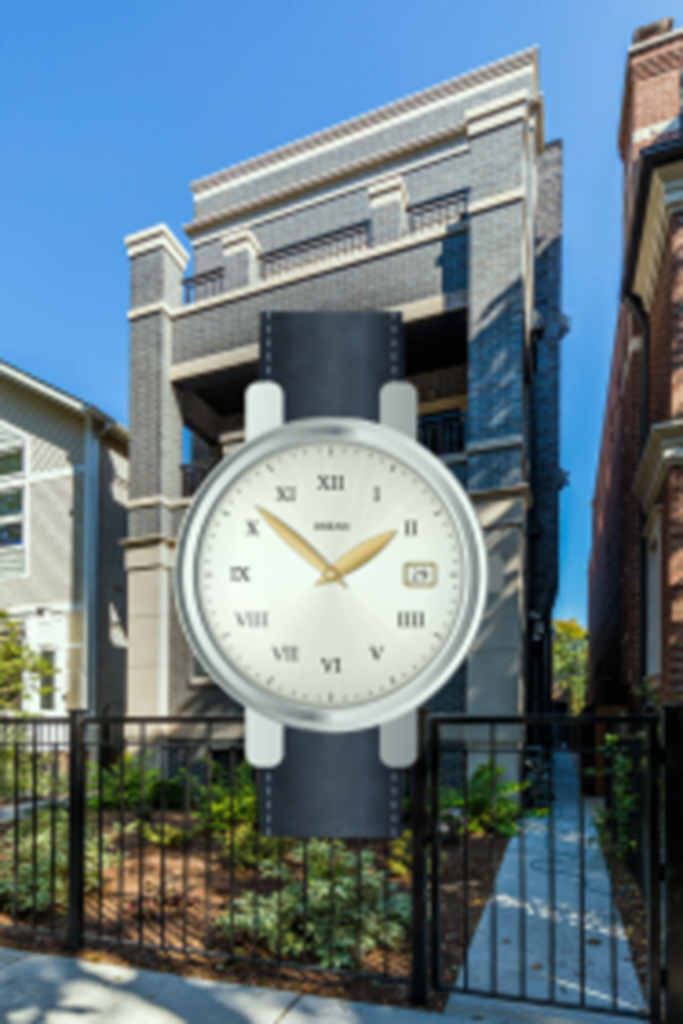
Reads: 1:52
